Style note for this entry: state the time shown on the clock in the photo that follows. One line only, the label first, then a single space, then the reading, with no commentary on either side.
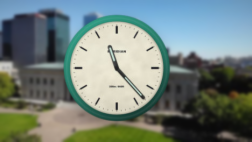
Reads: 11:23
